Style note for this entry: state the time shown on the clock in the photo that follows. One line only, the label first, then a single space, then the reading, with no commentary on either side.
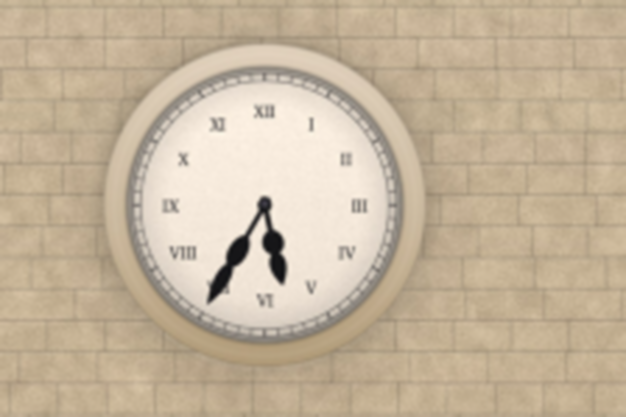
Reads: 5:35
